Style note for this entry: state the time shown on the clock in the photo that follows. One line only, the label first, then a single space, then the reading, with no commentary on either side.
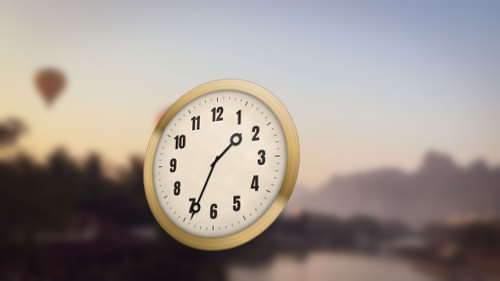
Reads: 1:34
